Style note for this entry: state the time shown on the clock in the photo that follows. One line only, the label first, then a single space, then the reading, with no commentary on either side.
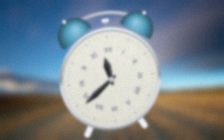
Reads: 11:39
